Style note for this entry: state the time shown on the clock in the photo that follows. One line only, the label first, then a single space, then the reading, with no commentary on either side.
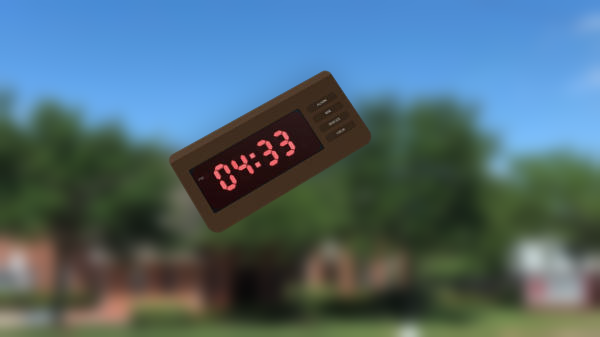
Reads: 4:33
